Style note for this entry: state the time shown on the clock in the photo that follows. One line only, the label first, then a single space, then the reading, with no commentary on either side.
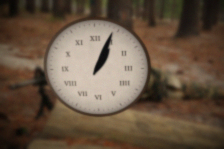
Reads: 1:04
